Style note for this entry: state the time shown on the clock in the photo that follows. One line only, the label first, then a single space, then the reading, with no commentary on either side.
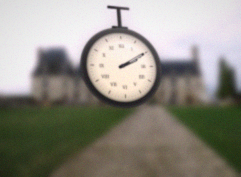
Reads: 2:10
